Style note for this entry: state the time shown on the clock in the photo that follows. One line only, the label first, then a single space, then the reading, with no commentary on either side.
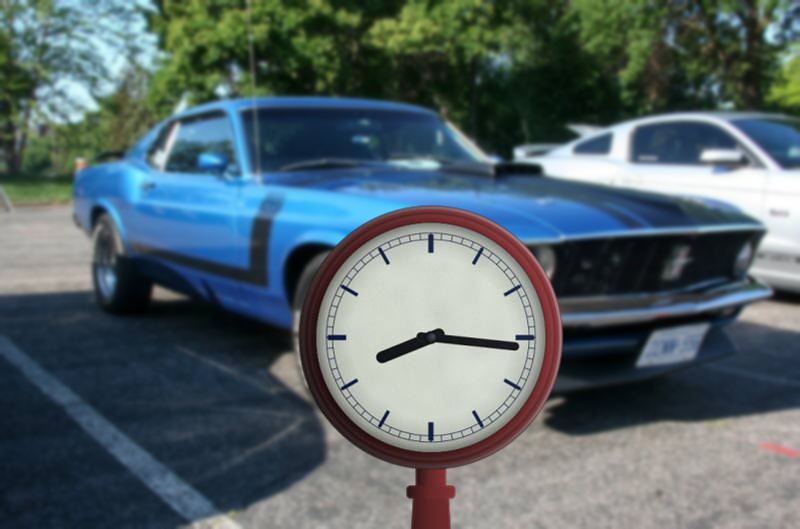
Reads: 8:16
